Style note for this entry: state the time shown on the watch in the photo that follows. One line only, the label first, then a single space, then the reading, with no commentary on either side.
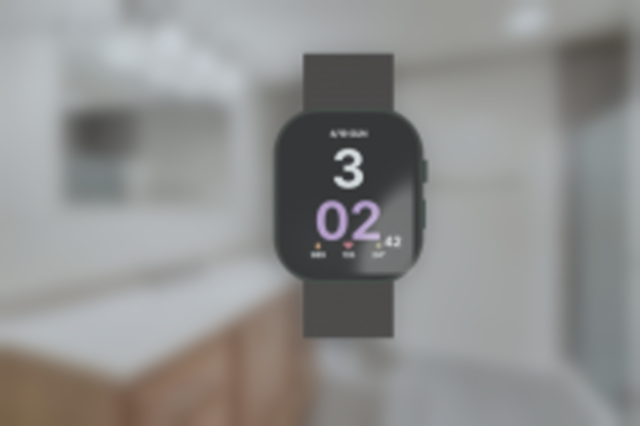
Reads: 3:02
